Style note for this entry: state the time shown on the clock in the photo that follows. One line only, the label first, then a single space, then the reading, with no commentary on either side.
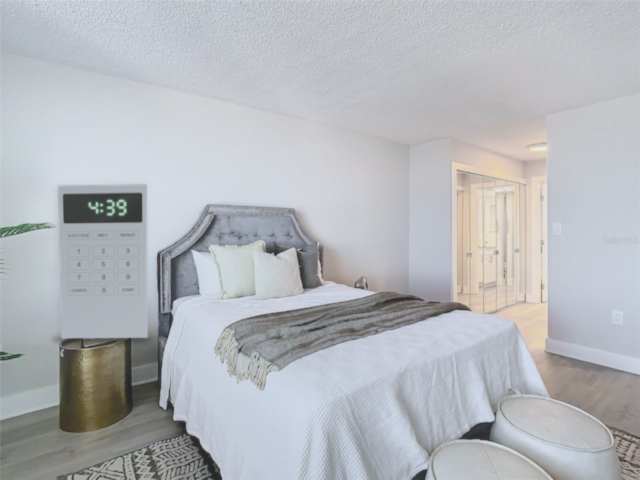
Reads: 4:39
